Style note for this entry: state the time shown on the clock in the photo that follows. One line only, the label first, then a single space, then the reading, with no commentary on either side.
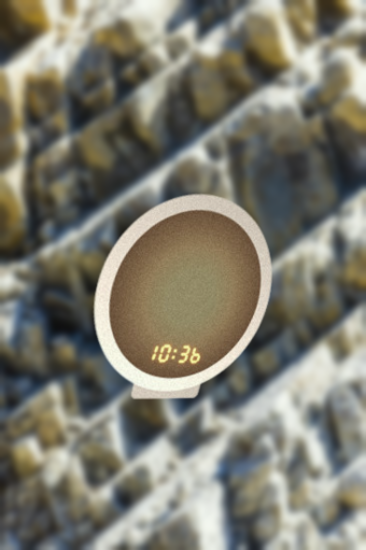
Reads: 10:36
